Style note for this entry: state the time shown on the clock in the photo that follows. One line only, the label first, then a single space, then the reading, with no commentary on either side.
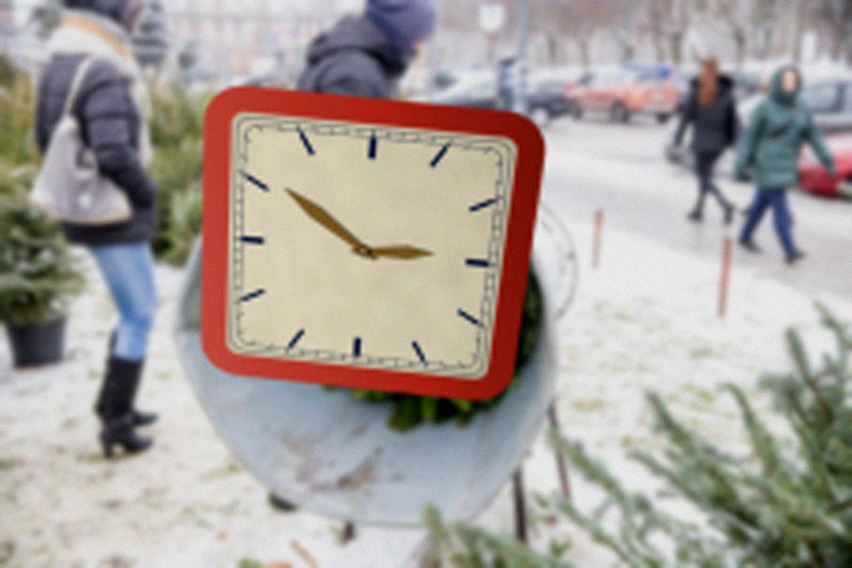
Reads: 2:51
